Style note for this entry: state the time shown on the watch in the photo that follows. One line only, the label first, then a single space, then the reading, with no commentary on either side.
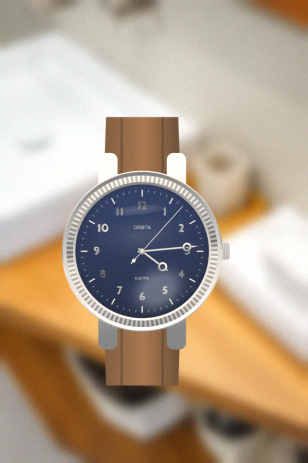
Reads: 4:14:07
